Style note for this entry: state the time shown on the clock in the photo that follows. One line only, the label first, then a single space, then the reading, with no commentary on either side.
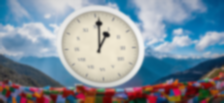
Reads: 1:01
